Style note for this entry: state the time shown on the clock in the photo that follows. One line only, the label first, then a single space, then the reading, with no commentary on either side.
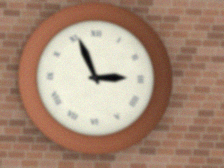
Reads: 2:56
